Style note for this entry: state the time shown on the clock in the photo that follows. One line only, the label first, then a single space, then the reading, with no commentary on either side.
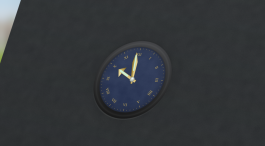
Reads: 9:59
